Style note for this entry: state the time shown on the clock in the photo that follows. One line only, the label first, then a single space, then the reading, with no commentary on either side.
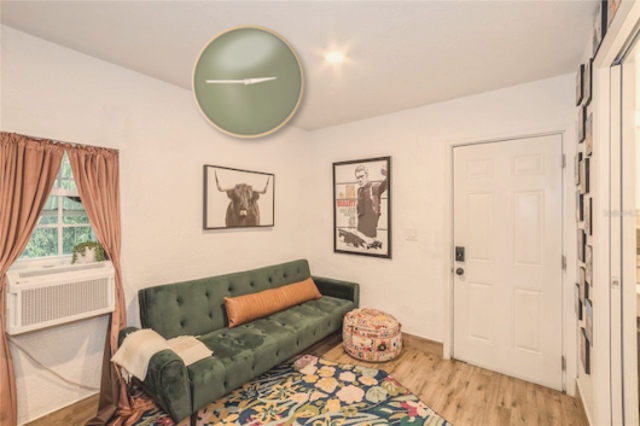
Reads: 2:45
